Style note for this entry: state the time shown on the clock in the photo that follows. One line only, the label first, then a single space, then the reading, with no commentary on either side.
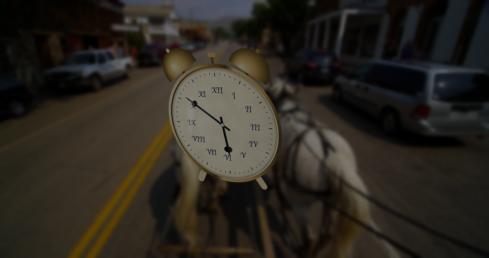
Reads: 5:51
